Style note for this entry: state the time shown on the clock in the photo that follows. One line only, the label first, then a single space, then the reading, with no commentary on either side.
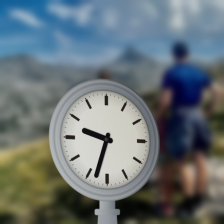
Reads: 9:33
